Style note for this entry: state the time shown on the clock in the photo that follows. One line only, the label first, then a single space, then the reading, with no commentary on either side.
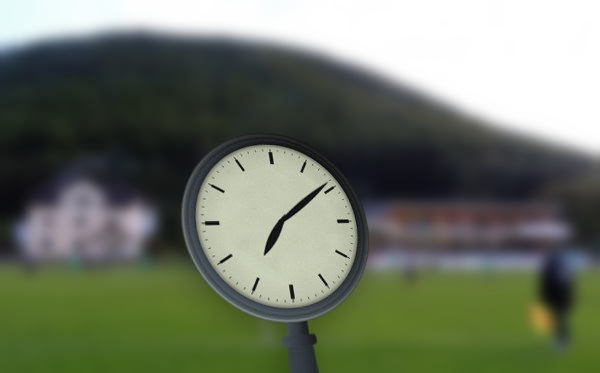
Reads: 7:09
